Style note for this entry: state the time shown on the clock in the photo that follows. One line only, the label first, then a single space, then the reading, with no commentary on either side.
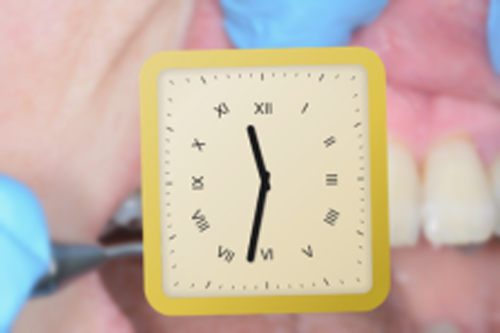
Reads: 11:32
